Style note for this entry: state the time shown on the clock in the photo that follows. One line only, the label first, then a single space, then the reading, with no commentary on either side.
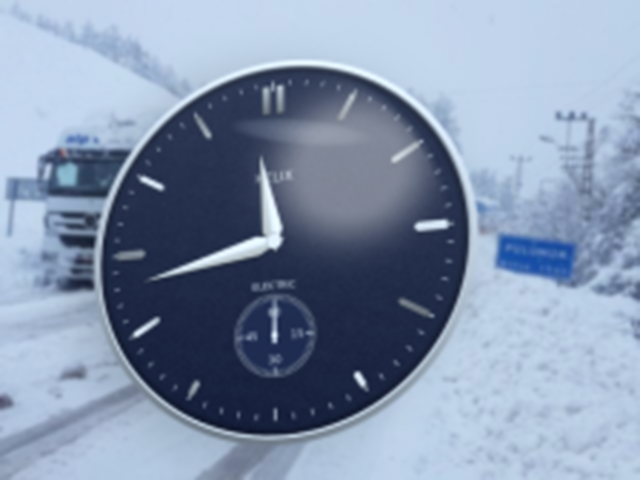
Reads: 11:43
